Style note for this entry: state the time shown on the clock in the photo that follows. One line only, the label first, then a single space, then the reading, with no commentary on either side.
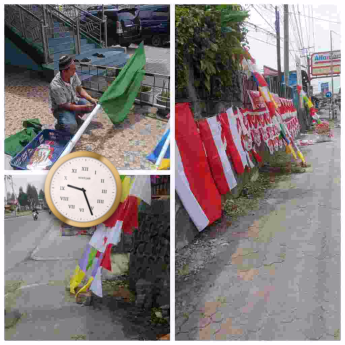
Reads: 9:26
